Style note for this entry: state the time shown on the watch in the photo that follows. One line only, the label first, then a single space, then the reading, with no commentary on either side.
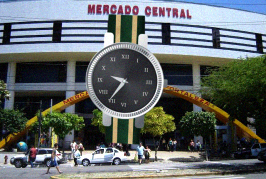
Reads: 9:36
